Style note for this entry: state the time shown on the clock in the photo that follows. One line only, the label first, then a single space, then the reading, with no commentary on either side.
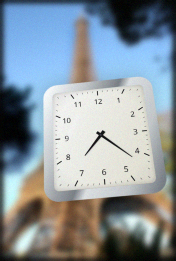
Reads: 7:22
